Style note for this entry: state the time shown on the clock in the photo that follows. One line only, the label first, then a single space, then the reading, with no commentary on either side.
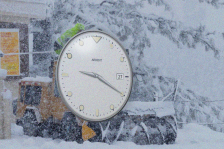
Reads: 9:20
